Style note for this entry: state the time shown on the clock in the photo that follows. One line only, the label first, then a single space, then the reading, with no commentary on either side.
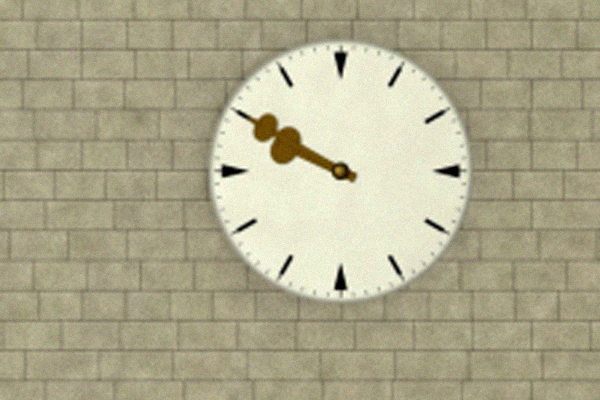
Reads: 9:50
